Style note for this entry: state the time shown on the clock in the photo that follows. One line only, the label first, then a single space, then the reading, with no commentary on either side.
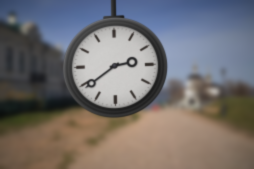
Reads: 2:39
